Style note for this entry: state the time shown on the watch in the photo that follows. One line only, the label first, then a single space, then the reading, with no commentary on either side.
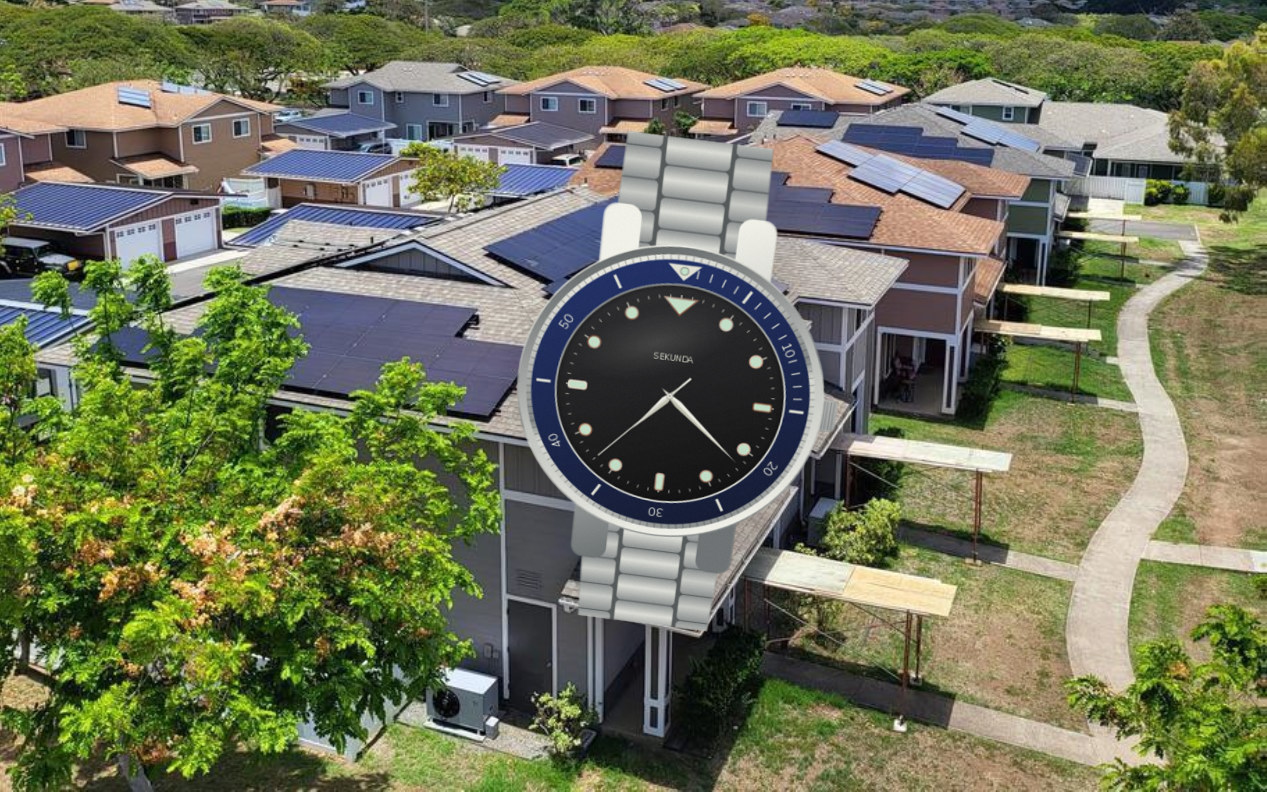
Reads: 7:21:37
